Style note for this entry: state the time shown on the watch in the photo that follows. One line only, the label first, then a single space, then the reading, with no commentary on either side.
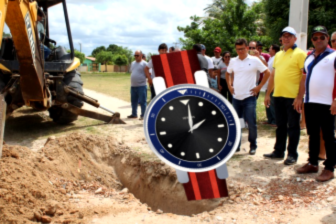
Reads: 2:01
